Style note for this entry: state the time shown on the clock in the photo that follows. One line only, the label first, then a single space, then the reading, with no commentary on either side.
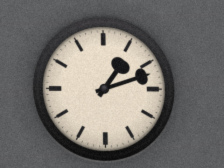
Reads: 1:12
